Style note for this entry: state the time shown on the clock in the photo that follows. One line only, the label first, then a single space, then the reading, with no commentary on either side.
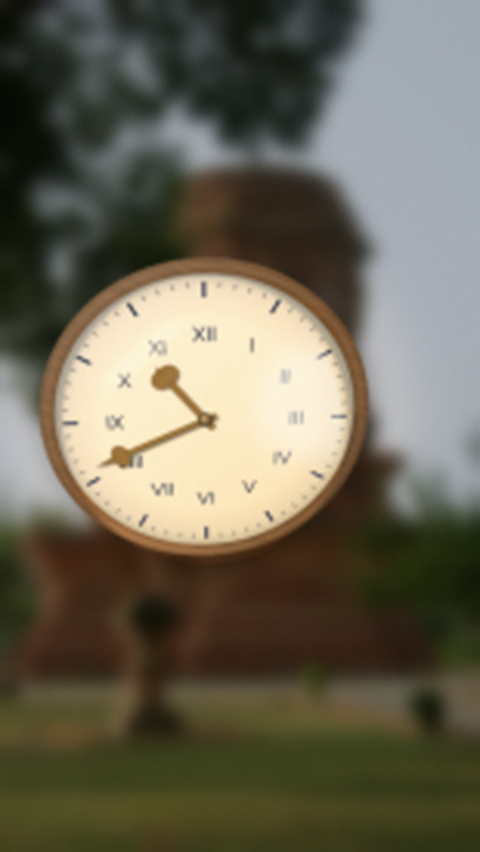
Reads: 10:41
